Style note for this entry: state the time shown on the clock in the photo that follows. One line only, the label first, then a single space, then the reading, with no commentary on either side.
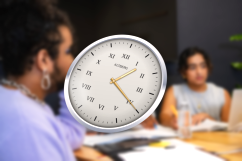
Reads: 1:20
